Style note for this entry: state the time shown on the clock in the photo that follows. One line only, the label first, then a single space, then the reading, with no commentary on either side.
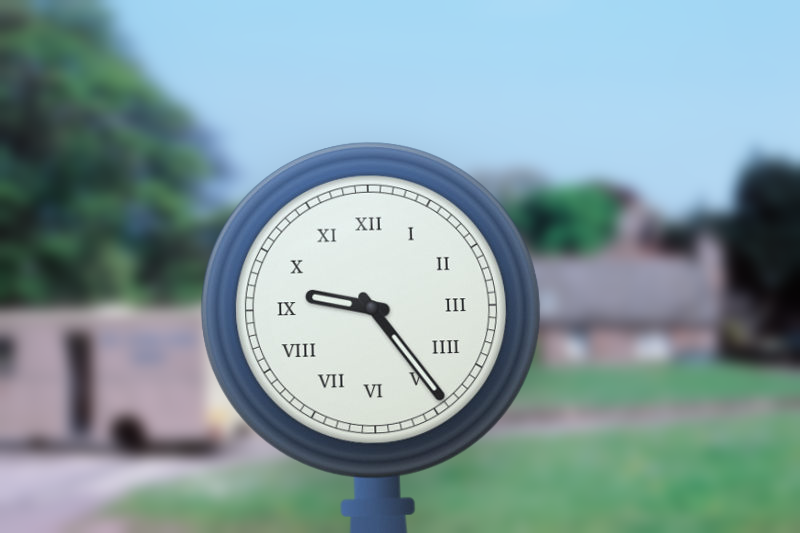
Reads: 9:24
